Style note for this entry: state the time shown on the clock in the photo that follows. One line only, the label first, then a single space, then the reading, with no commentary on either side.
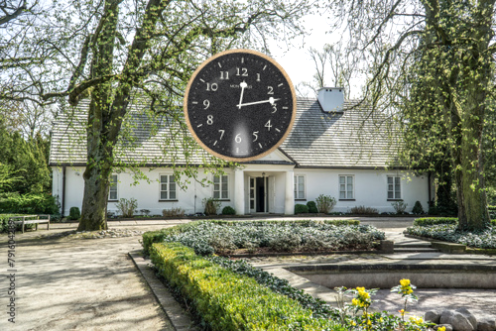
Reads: 12:13
